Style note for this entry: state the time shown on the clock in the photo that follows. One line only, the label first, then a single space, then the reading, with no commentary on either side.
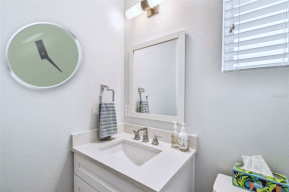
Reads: 11:23
